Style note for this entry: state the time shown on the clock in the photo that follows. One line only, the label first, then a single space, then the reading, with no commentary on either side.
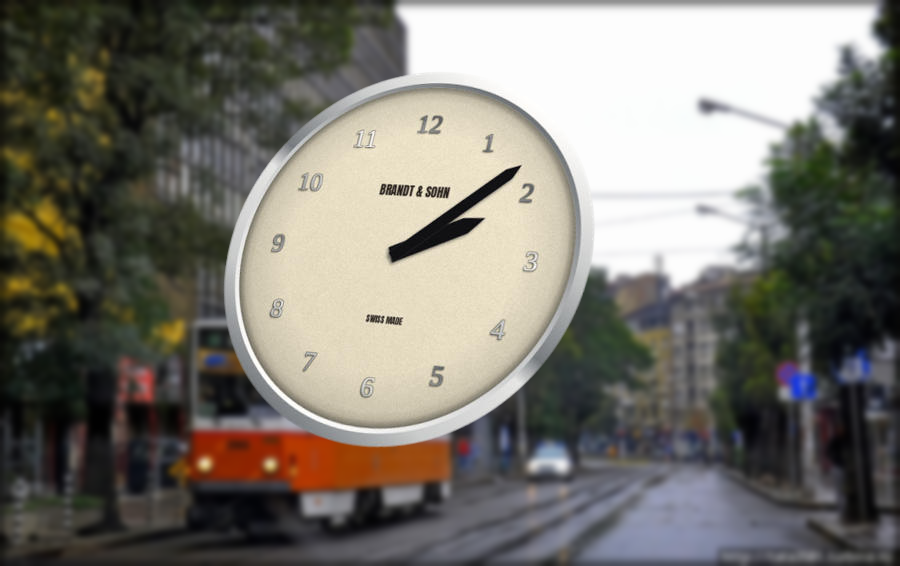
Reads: 2:08
